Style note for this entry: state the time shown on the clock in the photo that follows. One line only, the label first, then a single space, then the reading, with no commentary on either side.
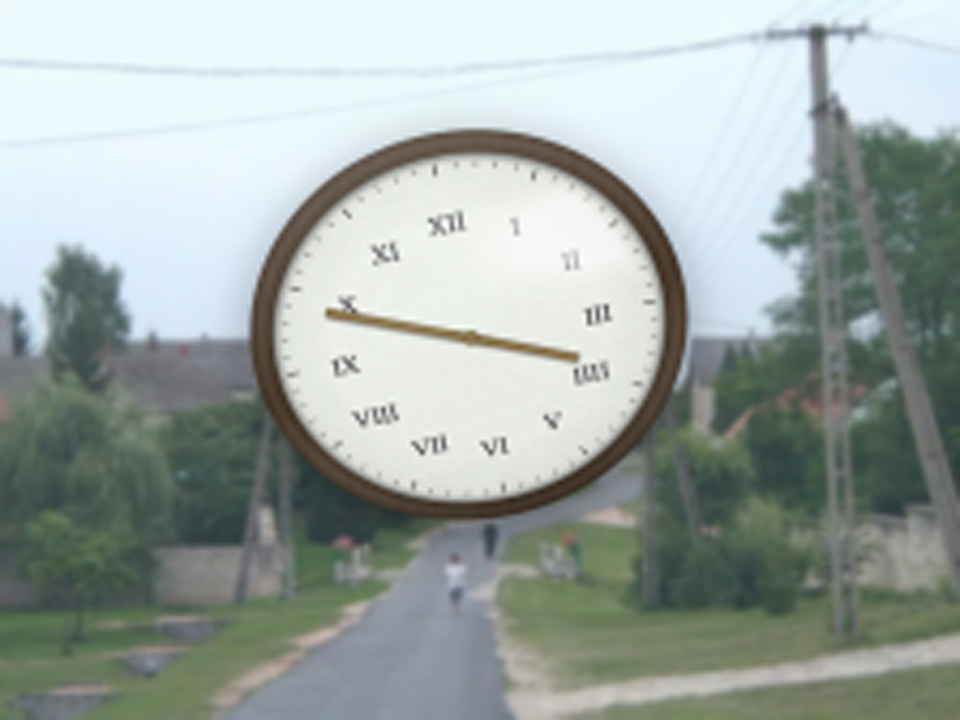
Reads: 3:49
